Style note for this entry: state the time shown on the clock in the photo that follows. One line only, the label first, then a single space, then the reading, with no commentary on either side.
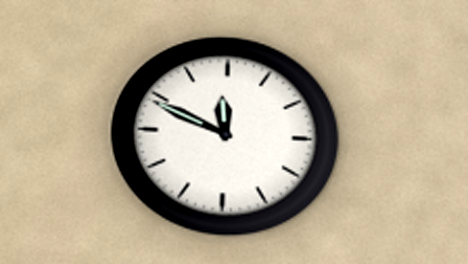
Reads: 11:49
